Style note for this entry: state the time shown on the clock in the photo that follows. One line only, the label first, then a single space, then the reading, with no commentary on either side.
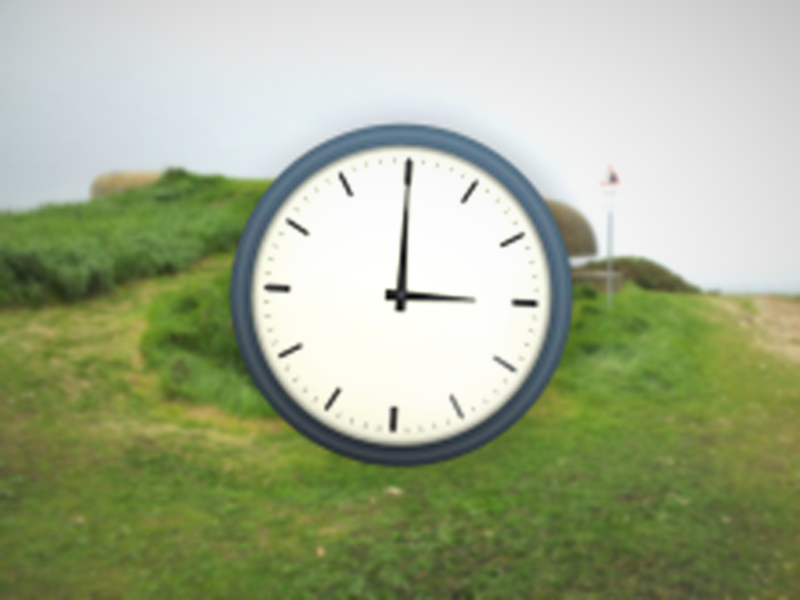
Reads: 3:00
